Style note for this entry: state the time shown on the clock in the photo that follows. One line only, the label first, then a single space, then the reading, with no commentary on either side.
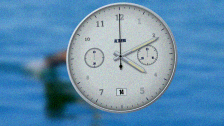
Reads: 4:11
